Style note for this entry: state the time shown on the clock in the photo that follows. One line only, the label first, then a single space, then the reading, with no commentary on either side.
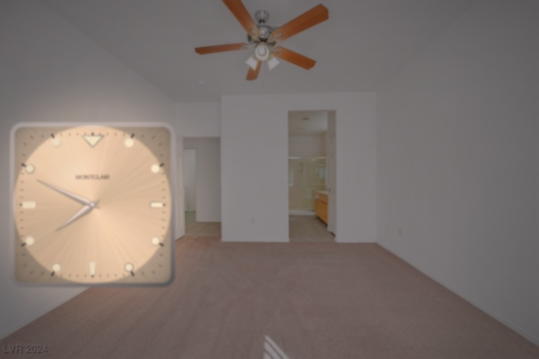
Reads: 7:49
